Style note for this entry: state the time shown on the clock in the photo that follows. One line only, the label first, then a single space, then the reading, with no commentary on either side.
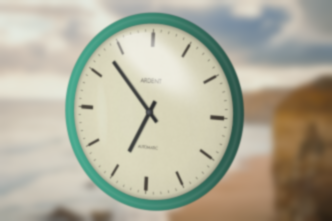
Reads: 6:53
